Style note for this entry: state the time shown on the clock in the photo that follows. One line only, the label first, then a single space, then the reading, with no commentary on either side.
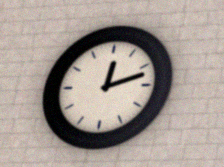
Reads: 12:12
